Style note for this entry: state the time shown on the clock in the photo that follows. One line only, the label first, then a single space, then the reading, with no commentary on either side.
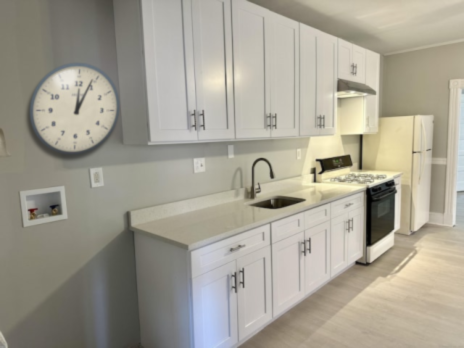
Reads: 12:04
